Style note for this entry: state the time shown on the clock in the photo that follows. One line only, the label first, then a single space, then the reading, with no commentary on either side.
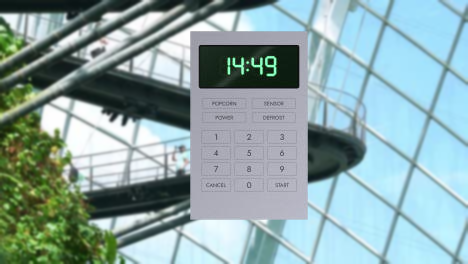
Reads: 14:49
